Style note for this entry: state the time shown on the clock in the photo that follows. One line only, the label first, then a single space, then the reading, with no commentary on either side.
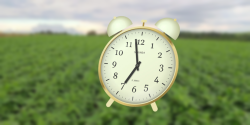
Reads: 6:58
